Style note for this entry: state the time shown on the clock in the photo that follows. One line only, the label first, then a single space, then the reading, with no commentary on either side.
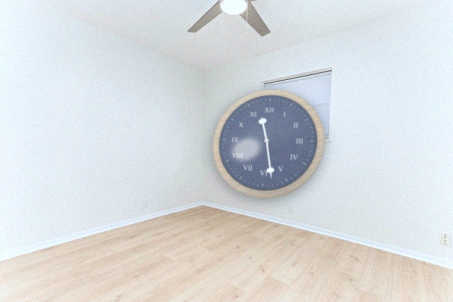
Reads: 11:28
